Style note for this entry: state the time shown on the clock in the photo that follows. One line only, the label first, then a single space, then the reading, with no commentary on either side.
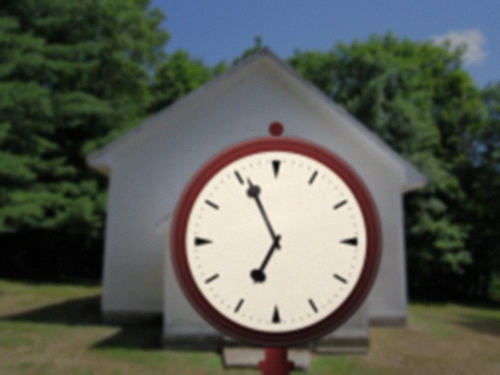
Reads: 6:56
